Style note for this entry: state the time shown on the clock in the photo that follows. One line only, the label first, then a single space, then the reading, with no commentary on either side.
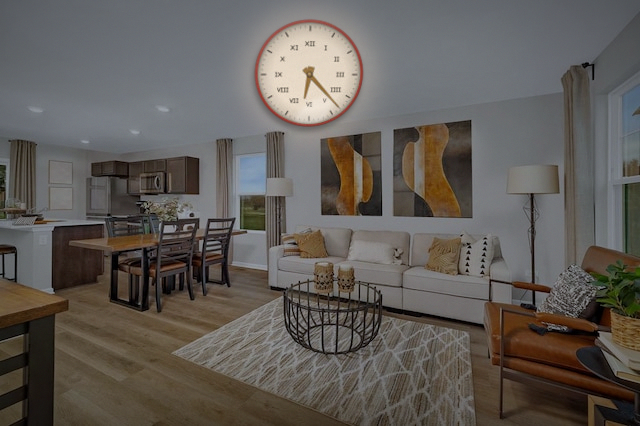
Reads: 6:23
